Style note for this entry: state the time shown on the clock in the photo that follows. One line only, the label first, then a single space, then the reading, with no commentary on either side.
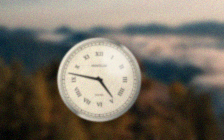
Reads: 4:47
